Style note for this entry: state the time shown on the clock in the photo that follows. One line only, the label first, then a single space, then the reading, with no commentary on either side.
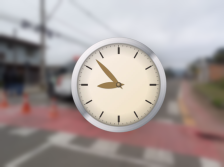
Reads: 8:53
